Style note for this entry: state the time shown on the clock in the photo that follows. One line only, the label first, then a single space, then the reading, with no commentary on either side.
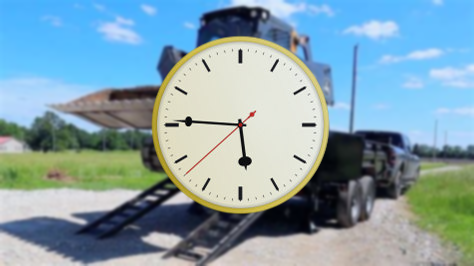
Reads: 5:45:38
